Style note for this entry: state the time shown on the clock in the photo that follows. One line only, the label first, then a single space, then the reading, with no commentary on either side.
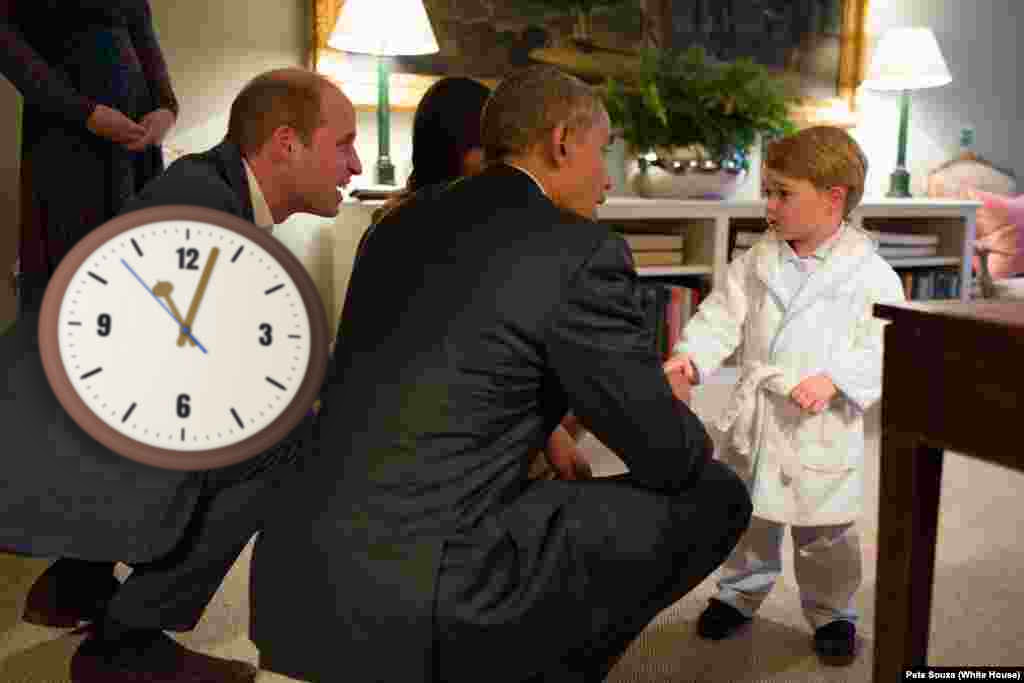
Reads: 11:02:53
